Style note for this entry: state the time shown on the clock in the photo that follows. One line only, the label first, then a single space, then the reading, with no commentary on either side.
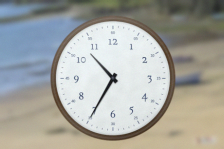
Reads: 10:35
